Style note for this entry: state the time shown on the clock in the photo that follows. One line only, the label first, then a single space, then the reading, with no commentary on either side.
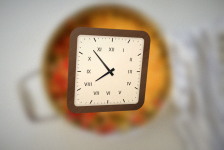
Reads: 7:53
